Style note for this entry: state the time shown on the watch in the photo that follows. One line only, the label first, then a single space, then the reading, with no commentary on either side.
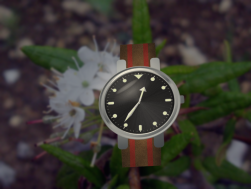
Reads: 12:36
